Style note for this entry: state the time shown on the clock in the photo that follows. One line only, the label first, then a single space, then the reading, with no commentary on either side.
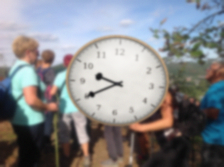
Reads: 9:40
